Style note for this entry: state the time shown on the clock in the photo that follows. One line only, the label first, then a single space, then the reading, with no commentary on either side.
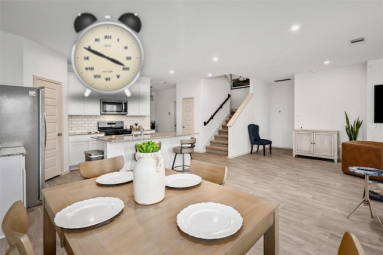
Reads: 3:49
